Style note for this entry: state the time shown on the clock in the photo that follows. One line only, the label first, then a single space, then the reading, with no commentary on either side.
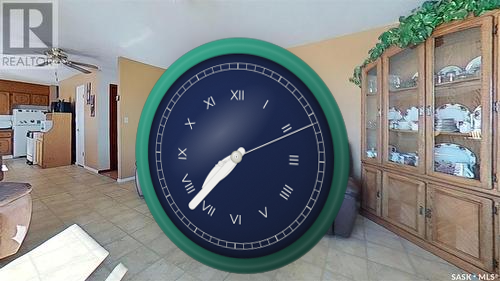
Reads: 7:37:11
